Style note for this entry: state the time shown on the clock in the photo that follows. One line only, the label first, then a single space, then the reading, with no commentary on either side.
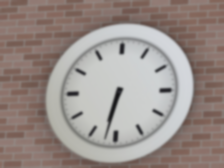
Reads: 6:32
